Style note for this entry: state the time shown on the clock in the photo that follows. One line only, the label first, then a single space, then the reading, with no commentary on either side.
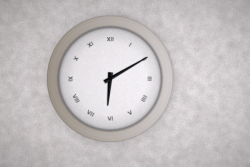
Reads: 6:10
